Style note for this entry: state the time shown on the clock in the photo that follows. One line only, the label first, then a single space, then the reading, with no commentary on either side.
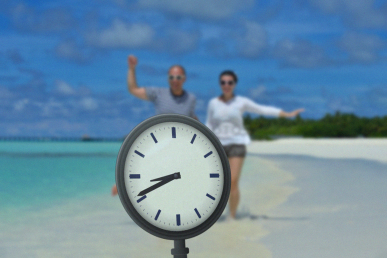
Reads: 8:41
